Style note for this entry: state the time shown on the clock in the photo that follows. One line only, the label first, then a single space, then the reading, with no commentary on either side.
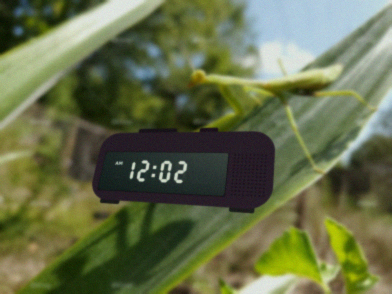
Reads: 12:02
